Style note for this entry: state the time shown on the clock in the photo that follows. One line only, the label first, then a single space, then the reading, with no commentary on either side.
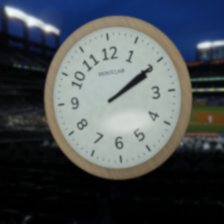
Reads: 2:10
